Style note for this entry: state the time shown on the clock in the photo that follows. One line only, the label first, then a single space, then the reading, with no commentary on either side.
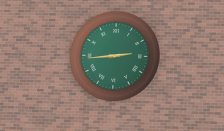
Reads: 2:44
